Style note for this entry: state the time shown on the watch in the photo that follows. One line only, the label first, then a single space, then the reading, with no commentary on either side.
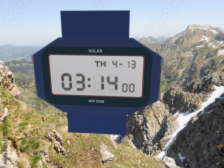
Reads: 3:14:00
